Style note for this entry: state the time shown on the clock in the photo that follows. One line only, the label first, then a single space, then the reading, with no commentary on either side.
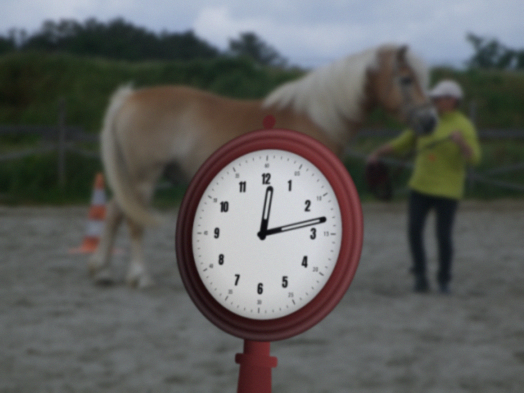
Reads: 12:13
